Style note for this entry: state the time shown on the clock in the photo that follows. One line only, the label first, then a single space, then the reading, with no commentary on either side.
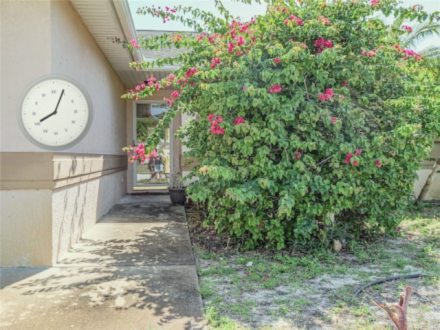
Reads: 8:04
